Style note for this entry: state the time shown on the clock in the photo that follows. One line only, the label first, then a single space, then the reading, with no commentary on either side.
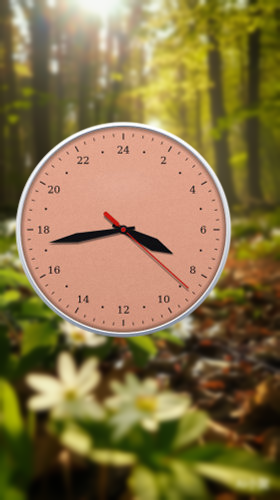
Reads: 7:43:22
